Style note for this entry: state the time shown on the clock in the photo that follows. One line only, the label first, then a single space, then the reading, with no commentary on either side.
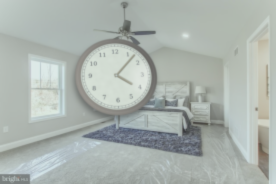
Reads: 4:07
